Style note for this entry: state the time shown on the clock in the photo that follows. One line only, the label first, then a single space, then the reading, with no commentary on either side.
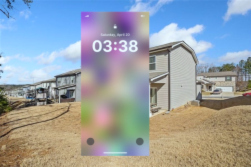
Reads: 3:38
